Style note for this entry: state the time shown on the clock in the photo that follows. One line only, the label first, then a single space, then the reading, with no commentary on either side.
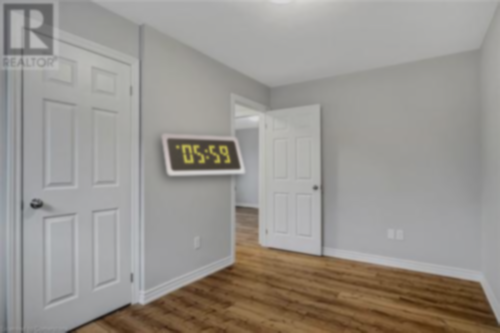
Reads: 5:59
